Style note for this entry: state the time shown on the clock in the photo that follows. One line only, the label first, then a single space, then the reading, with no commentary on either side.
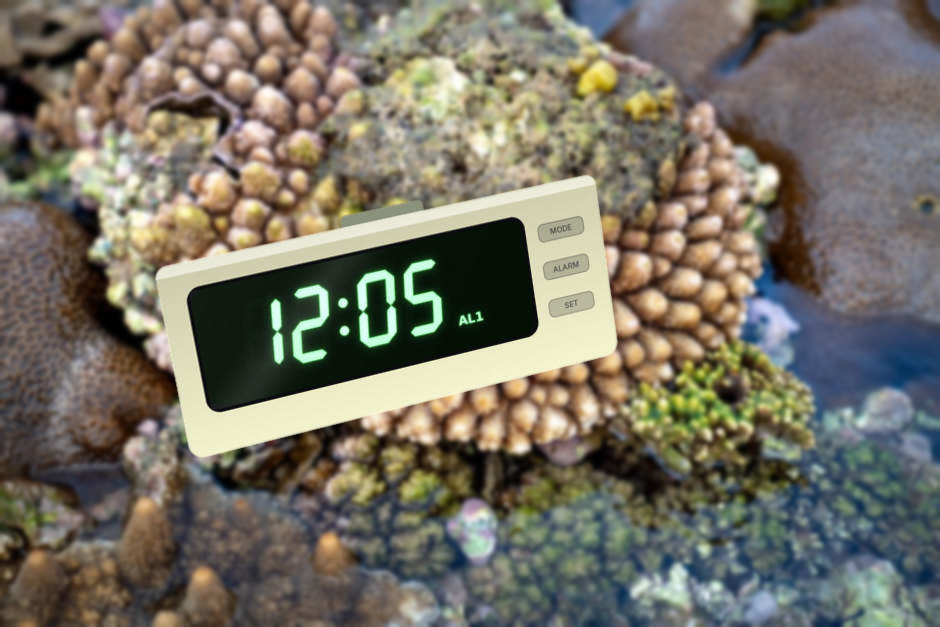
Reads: 12:05
